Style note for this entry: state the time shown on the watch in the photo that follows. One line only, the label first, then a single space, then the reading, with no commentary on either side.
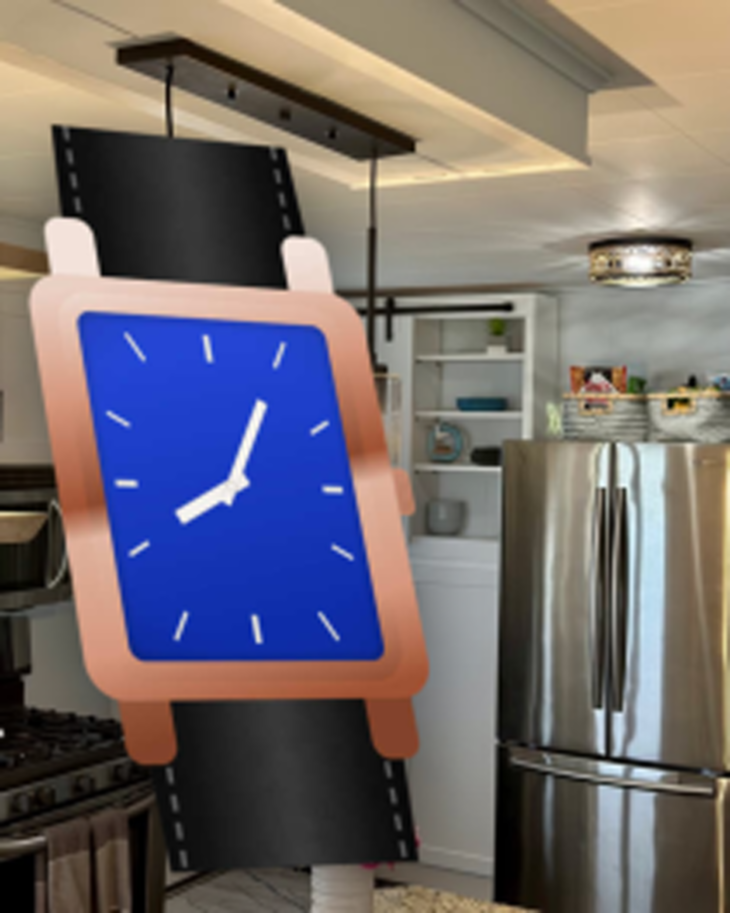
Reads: 8:05
